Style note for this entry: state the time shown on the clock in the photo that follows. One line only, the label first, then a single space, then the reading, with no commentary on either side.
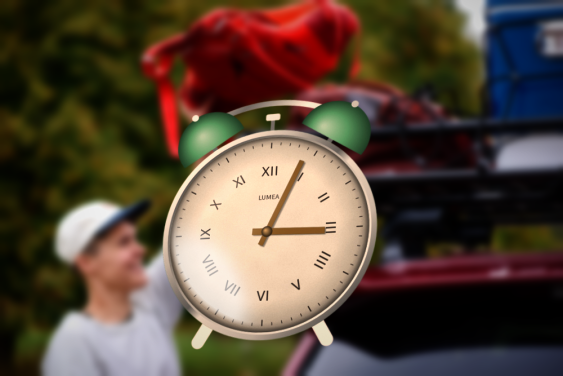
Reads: 3:04
